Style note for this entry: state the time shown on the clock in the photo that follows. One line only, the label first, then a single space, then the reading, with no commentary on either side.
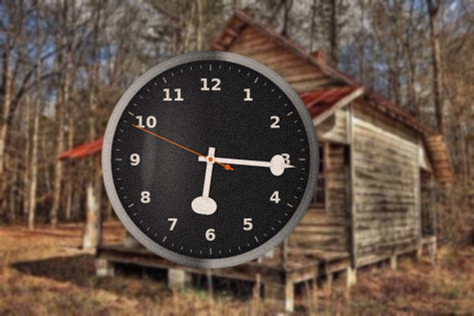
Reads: 6:15:49
